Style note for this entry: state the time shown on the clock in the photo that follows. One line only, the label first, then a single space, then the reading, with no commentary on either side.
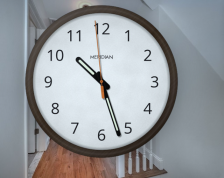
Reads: 10:26:59
